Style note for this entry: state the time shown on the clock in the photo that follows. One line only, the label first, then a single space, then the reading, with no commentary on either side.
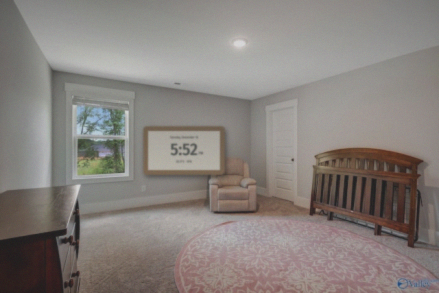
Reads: 5:52
